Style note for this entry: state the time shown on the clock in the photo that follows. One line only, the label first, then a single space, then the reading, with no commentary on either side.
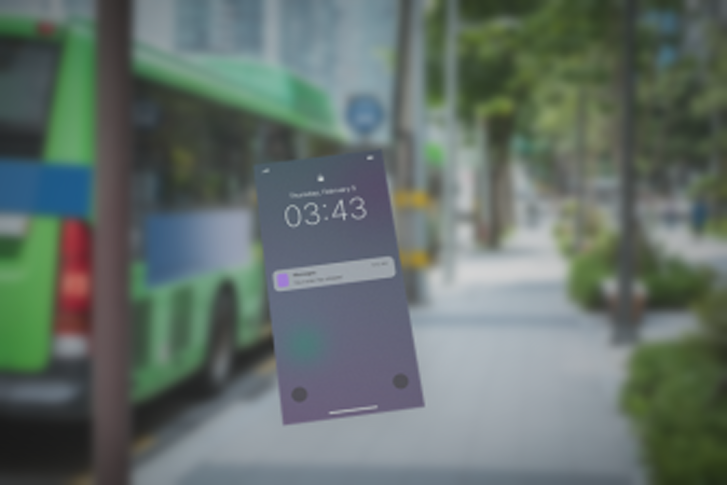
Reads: 3:43
